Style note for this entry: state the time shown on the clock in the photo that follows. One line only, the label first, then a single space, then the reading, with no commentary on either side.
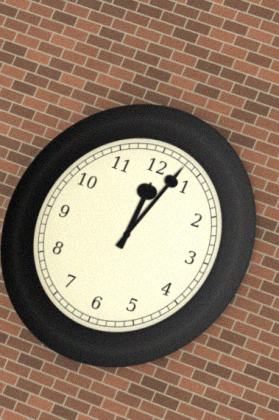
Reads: 12:03
